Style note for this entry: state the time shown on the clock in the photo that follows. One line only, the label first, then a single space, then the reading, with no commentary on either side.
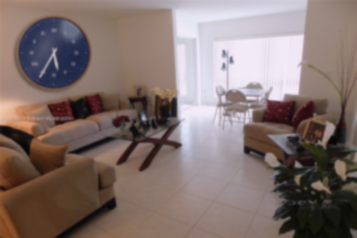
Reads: 5:35
